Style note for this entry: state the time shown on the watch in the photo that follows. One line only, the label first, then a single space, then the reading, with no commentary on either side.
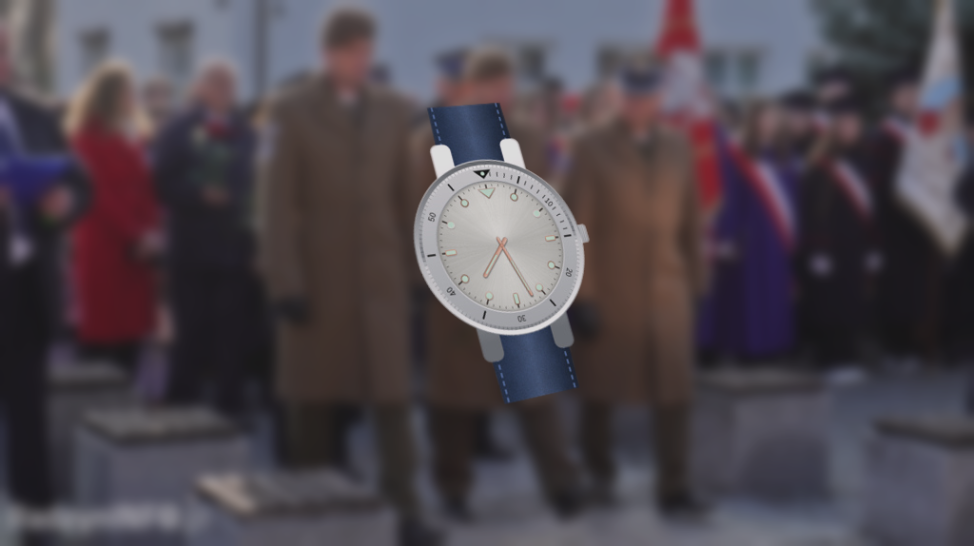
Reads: 7:27
